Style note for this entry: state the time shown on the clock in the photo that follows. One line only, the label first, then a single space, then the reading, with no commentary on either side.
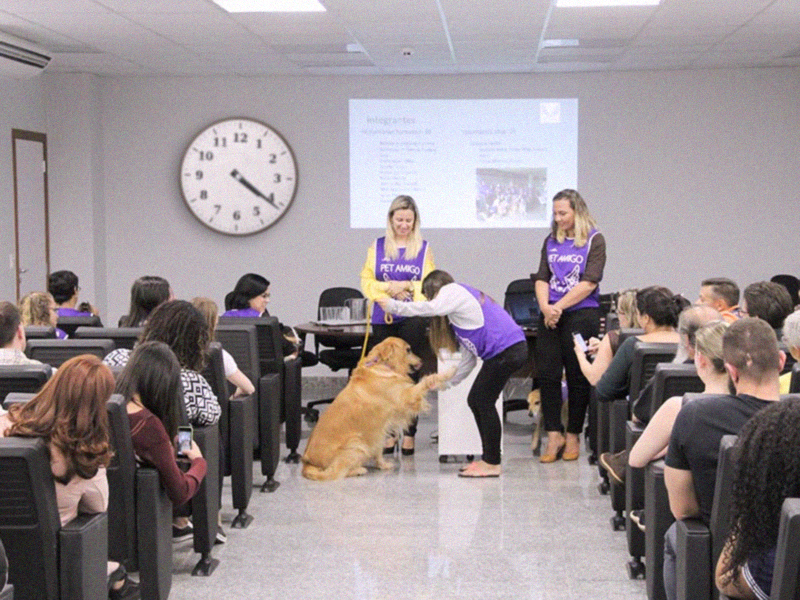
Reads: 4:21
